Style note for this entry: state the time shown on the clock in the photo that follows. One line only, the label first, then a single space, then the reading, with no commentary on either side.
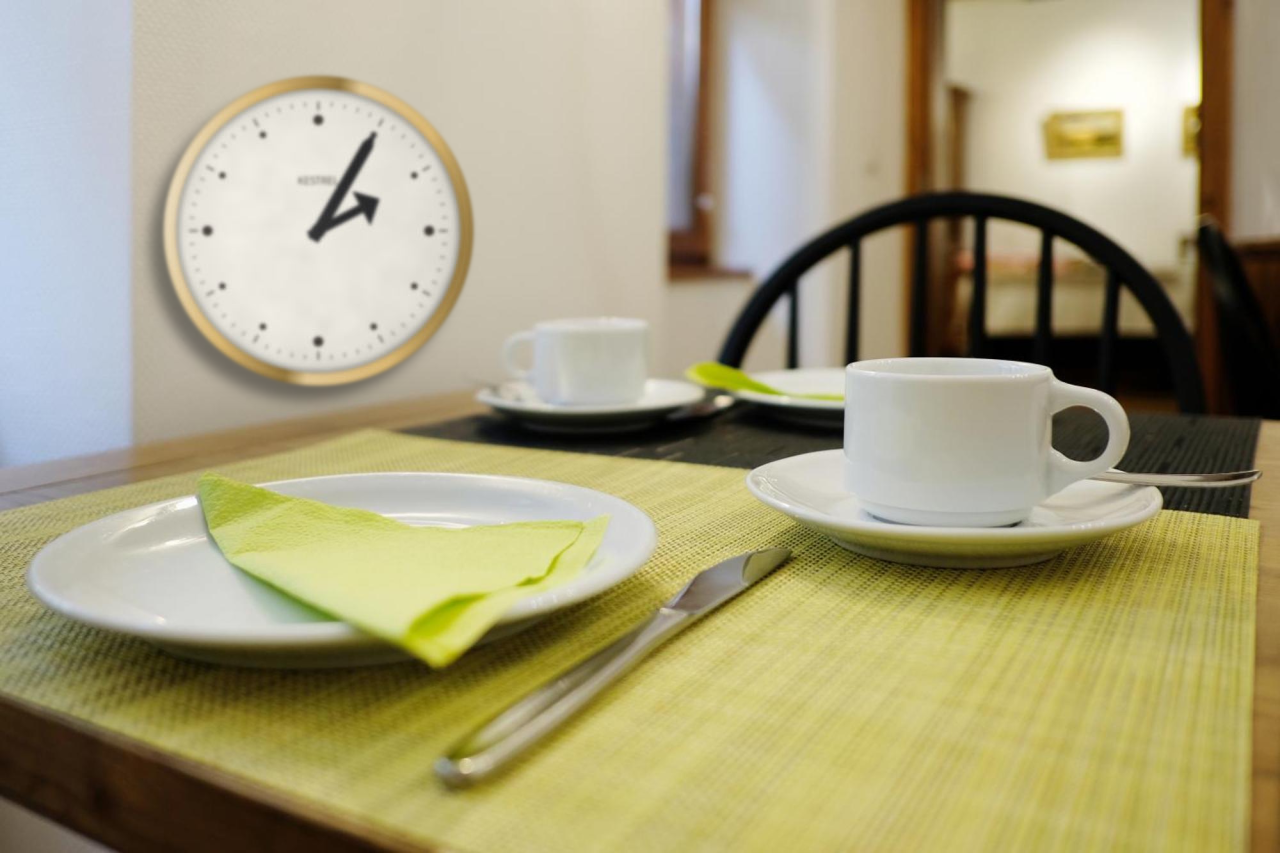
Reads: 2:05
